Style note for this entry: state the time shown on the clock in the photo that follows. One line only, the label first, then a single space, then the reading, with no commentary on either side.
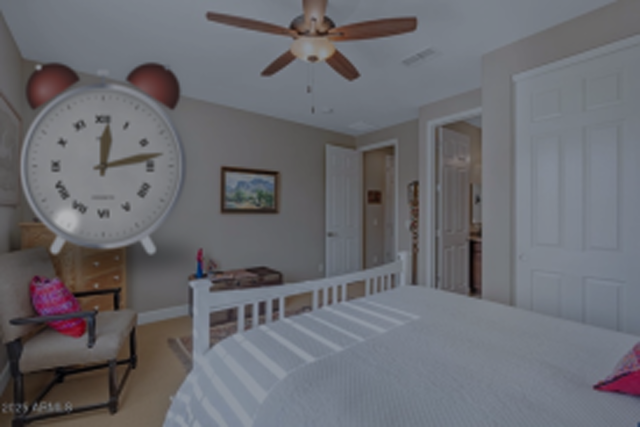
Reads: 12:13
